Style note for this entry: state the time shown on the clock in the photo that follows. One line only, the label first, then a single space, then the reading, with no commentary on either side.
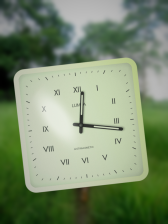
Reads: 12:17
